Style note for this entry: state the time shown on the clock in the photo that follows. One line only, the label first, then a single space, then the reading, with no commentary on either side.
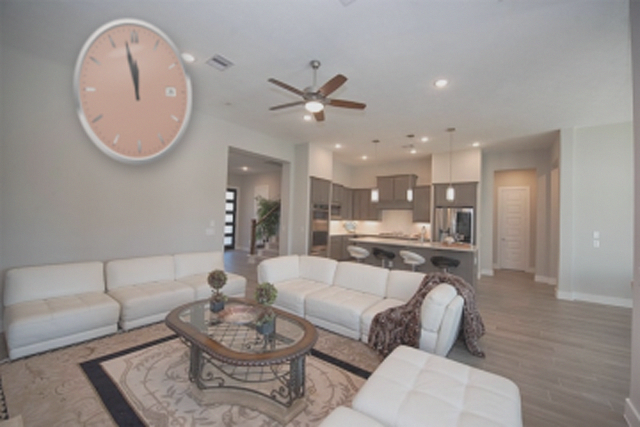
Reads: 11:58
